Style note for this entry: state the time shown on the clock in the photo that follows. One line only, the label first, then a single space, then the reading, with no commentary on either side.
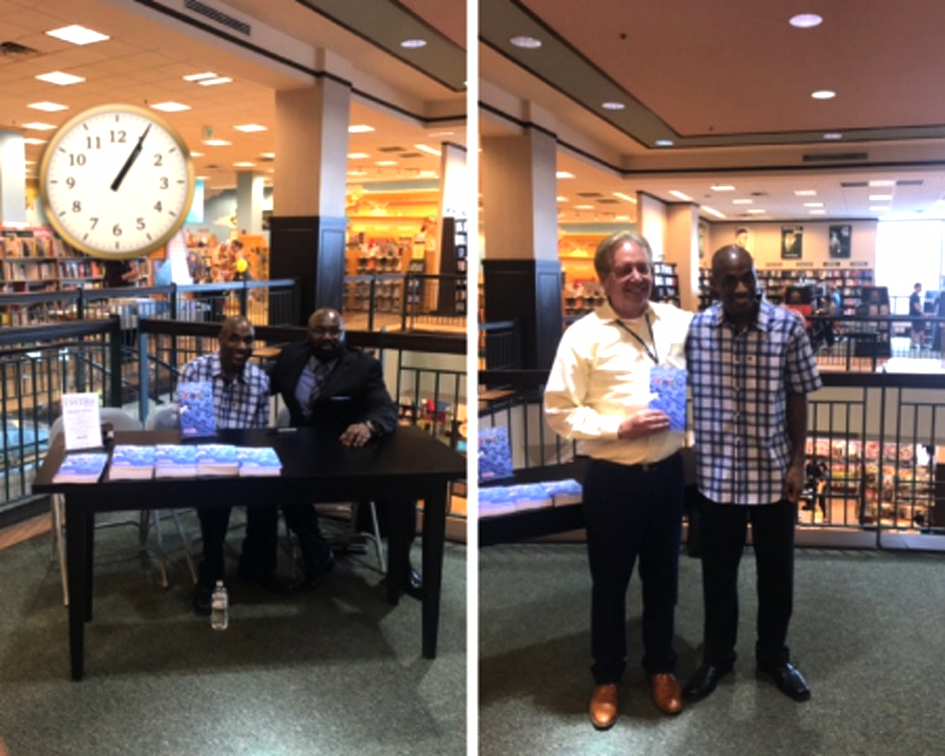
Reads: 1:05
